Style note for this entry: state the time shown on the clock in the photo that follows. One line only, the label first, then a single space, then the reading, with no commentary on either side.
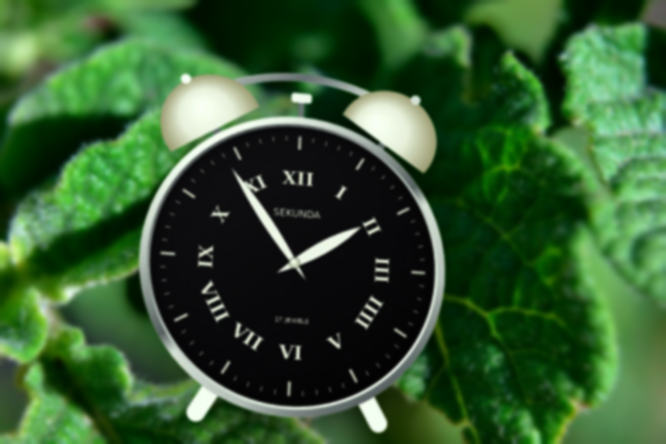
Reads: 1:54
